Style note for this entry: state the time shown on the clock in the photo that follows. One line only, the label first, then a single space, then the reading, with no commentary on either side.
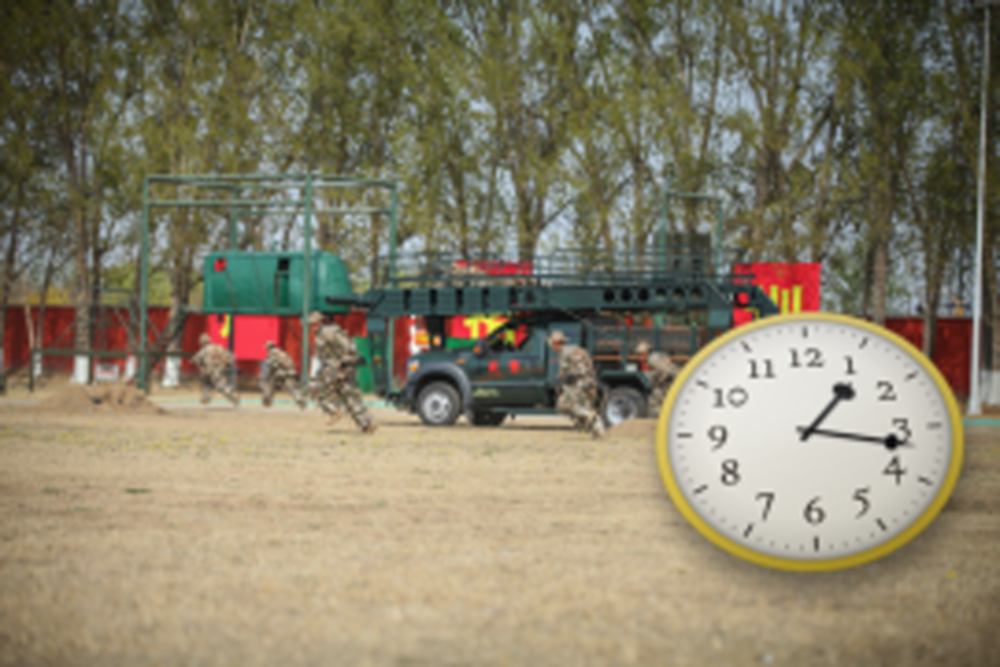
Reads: 1:17
